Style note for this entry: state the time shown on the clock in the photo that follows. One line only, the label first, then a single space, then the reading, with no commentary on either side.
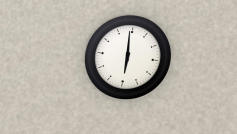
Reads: 5:59
